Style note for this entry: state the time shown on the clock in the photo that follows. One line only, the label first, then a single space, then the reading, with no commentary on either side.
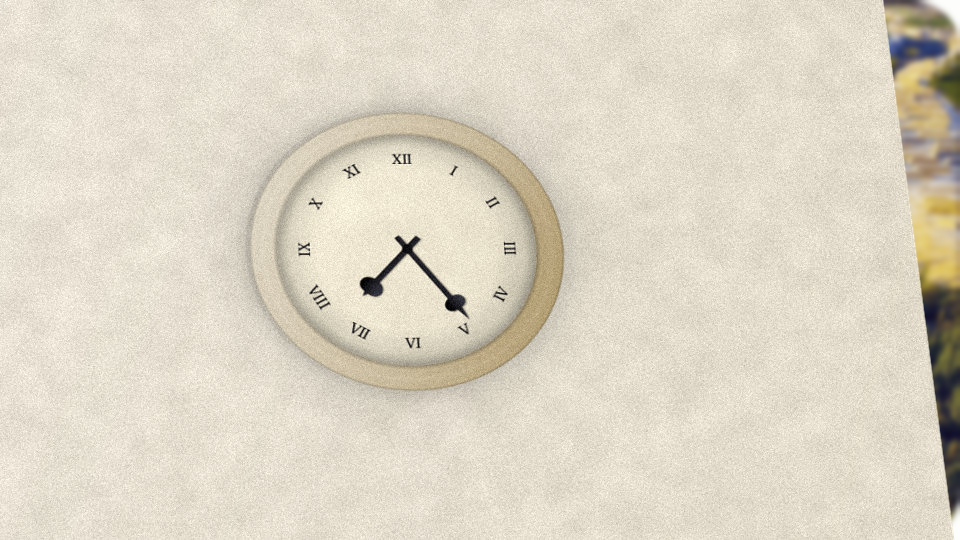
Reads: 7:24
